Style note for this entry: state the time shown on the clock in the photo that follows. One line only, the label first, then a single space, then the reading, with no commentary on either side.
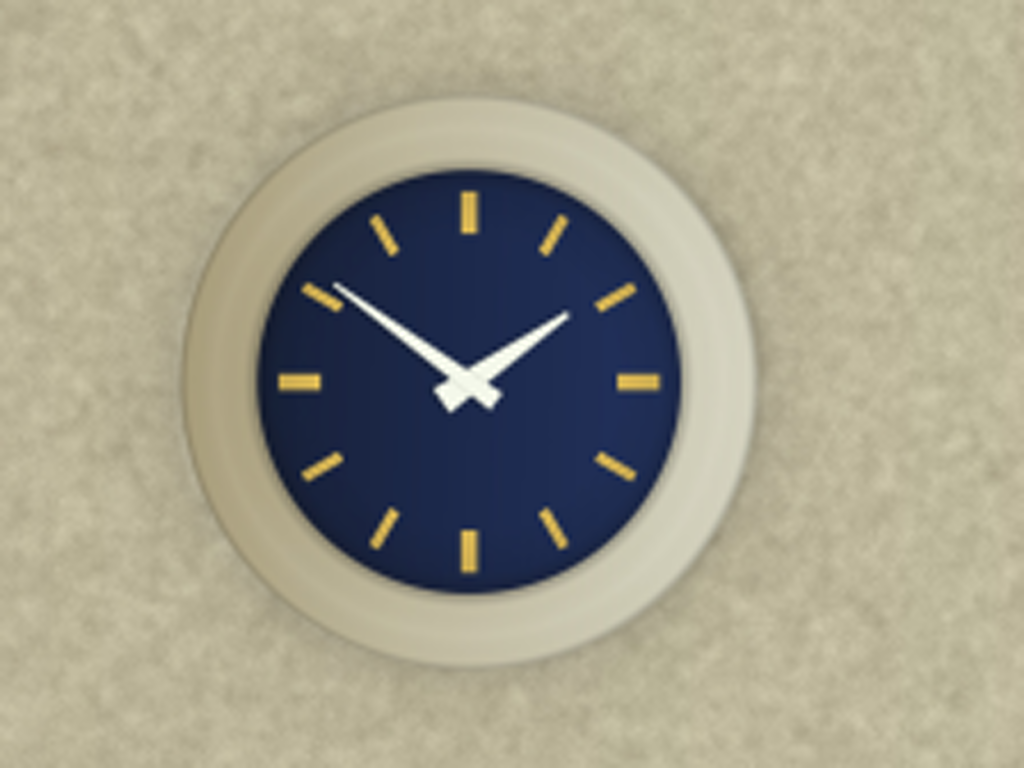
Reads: 1:51
